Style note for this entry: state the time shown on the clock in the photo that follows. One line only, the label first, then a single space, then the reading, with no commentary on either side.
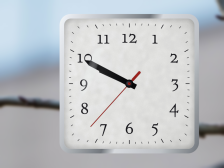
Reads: 9:49:37
